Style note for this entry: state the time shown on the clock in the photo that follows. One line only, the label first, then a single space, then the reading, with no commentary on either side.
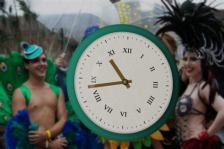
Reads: 10:43
